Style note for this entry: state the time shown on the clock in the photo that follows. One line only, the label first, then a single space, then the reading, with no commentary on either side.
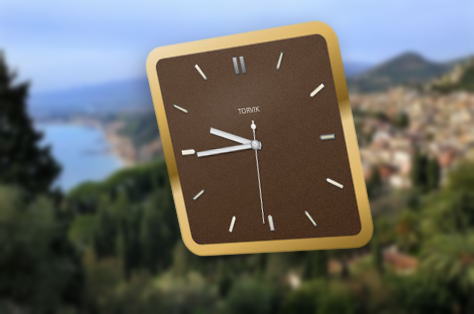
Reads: 9:44:31
